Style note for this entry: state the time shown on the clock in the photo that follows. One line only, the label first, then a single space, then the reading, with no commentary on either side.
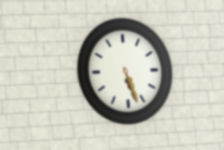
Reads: 5:27
